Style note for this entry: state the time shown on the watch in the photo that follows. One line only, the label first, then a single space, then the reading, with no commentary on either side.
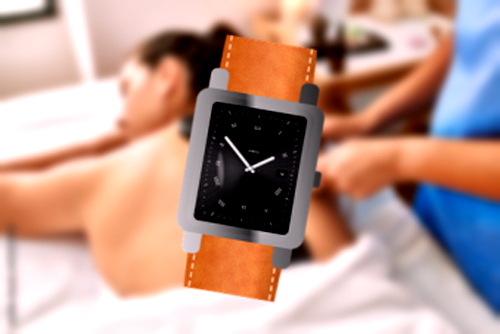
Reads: 1:52
